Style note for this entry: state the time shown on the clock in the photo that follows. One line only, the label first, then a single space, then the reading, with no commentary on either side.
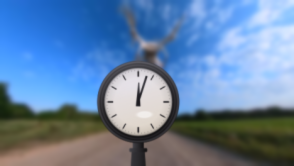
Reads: 12:03
